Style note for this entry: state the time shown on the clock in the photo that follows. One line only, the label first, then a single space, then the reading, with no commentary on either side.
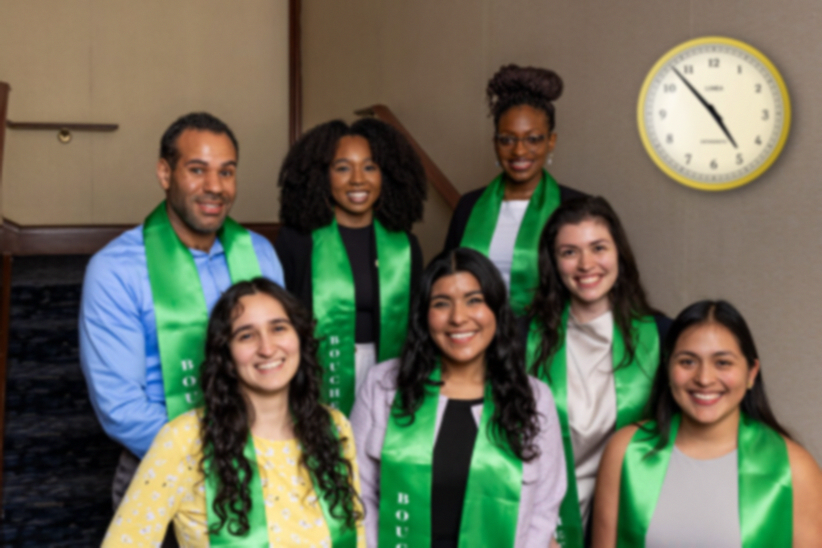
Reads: 4:53
